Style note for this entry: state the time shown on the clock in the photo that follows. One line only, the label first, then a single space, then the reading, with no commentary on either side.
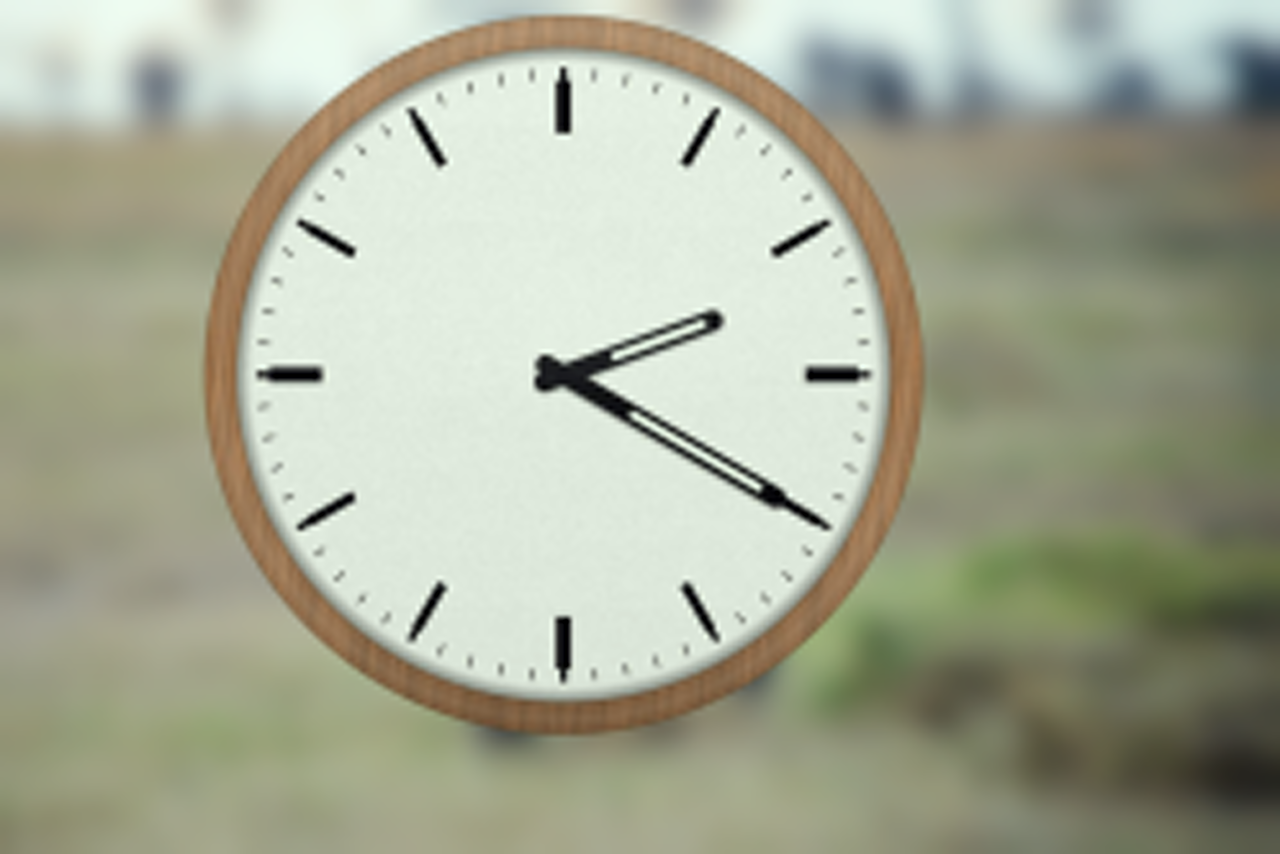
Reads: 2:20
